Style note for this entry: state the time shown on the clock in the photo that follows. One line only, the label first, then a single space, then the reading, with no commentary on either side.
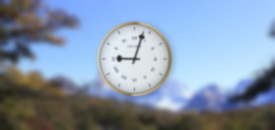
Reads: 9:03
